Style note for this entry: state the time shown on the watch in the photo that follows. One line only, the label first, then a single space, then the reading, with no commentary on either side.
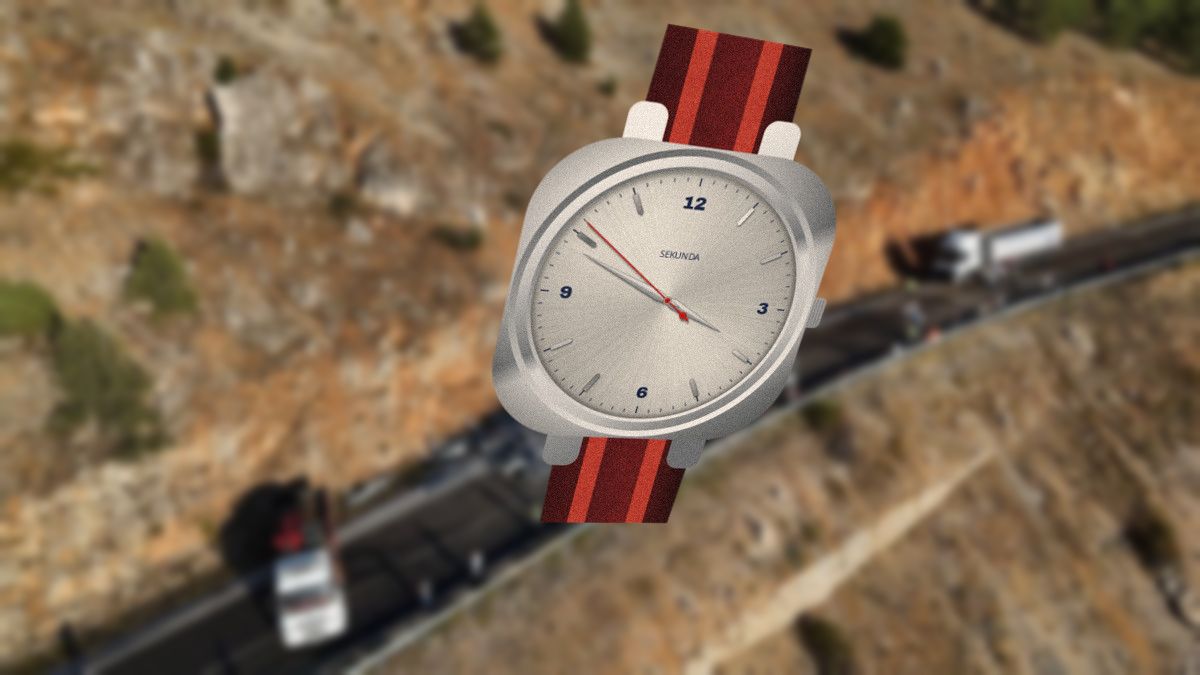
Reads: 3:48:51
